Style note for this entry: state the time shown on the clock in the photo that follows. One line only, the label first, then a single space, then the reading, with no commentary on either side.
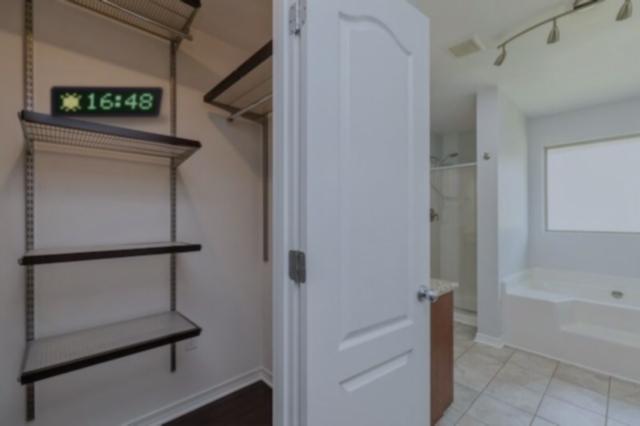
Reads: 16:48
